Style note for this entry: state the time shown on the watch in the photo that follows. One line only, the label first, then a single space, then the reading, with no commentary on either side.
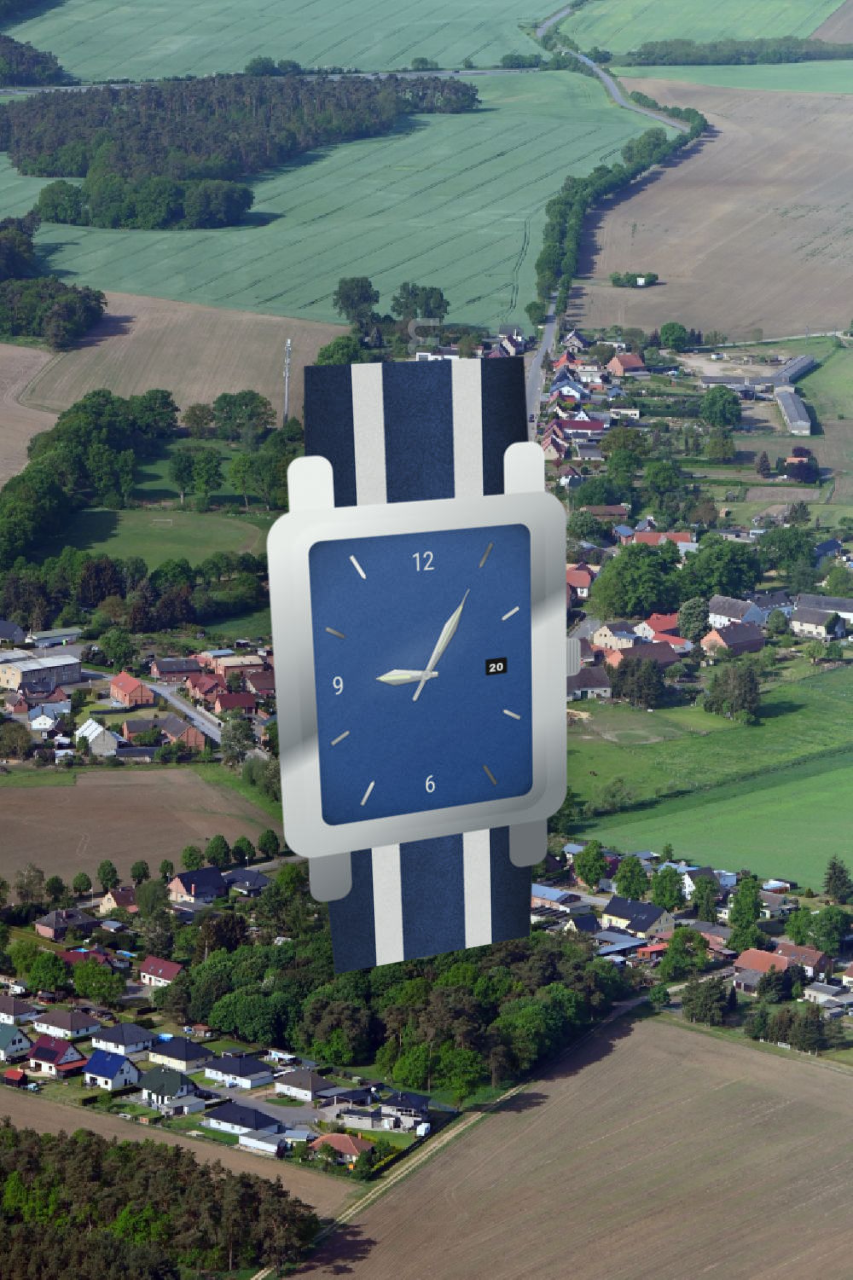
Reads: 9:05:05
